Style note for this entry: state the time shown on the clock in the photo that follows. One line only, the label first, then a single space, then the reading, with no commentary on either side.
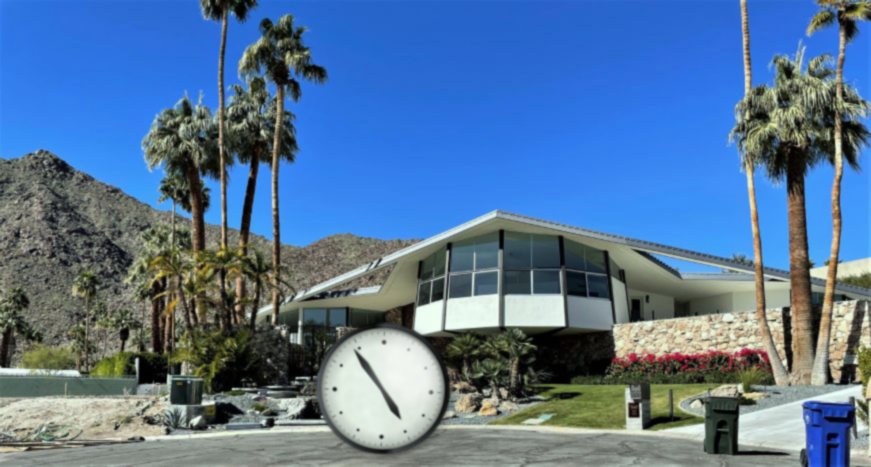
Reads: 4:54
